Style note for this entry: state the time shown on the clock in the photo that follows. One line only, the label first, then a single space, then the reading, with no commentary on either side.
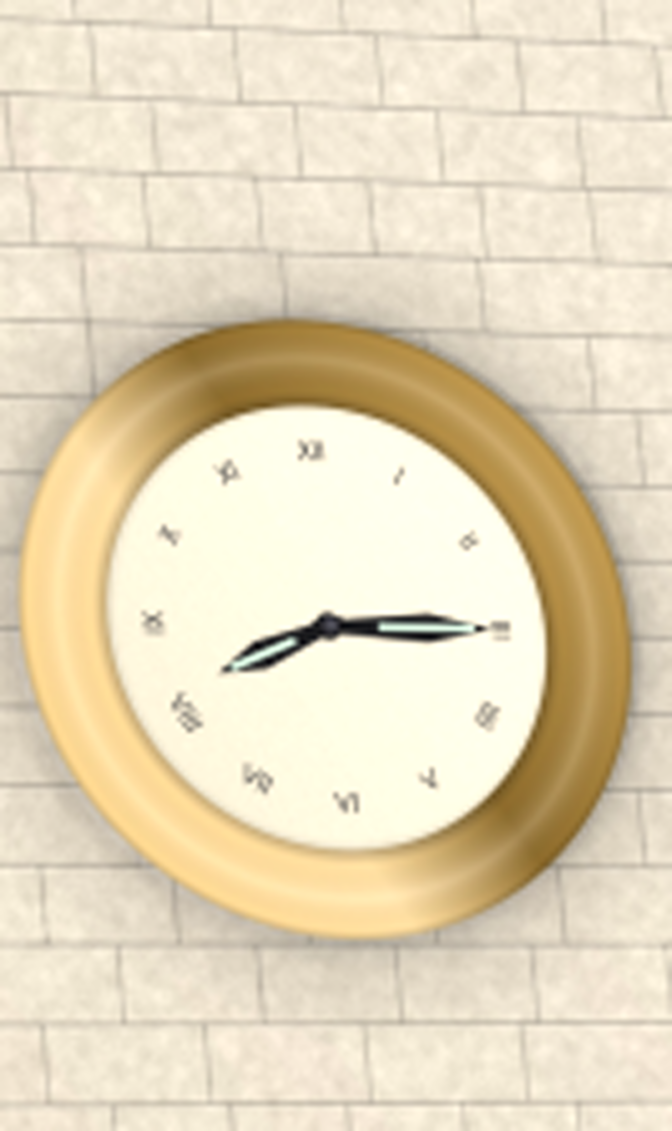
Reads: 8:15
